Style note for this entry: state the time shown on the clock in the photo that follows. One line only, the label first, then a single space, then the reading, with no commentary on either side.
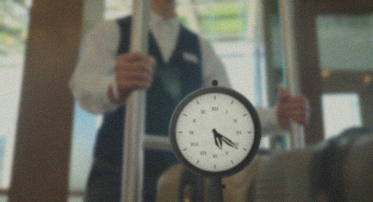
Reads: 5:21
